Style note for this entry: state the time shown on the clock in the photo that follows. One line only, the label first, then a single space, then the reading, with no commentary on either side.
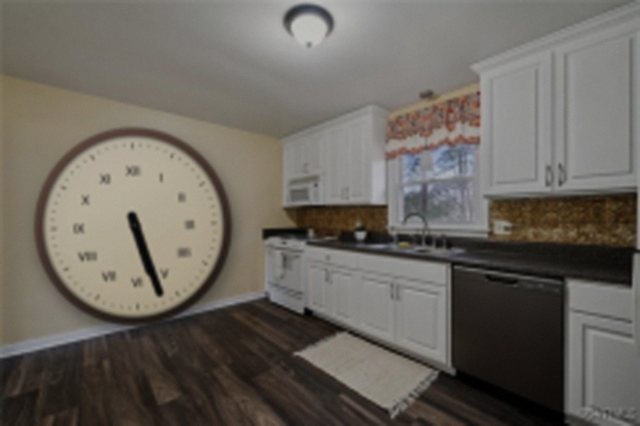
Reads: 5:27
